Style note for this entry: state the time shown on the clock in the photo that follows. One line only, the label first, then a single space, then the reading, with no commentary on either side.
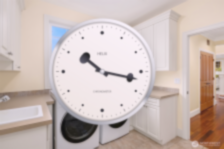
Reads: 10:17
